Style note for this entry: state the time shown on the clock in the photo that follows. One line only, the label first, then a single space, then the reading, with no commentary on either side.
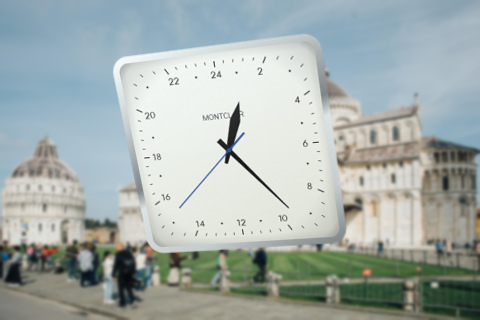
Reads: 1:23:38
